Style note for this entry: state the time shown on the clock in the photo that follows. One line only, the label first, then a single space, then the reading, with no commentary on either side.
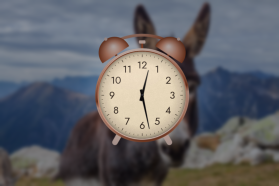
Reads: 12:28
